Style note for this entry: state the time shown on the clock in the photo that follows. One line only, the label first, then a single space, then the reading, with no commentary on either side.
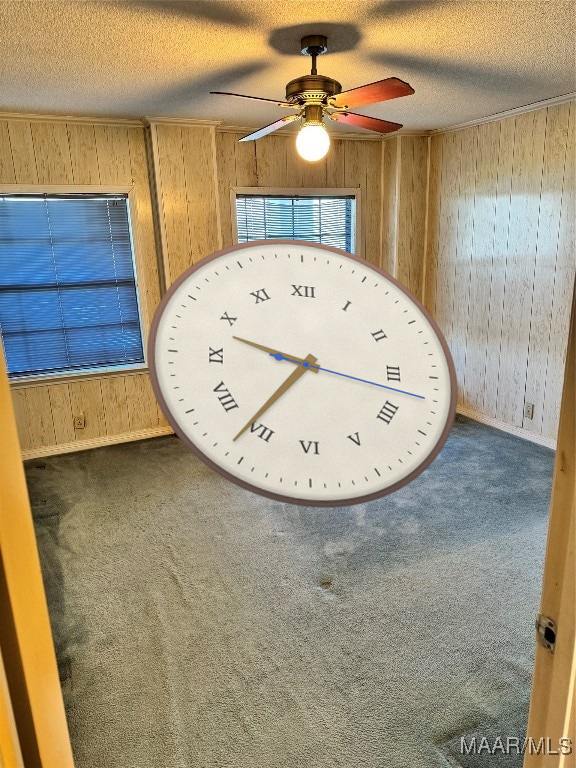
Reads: 9:36:17
